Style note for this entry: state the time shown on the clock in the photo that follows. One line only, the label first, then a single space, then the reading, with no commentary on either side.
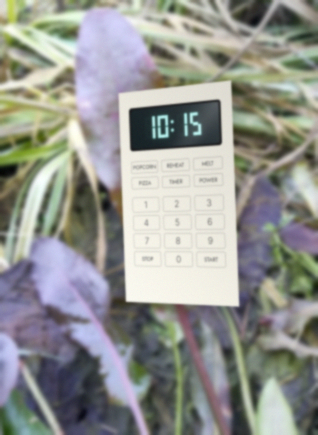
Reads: 10:15
